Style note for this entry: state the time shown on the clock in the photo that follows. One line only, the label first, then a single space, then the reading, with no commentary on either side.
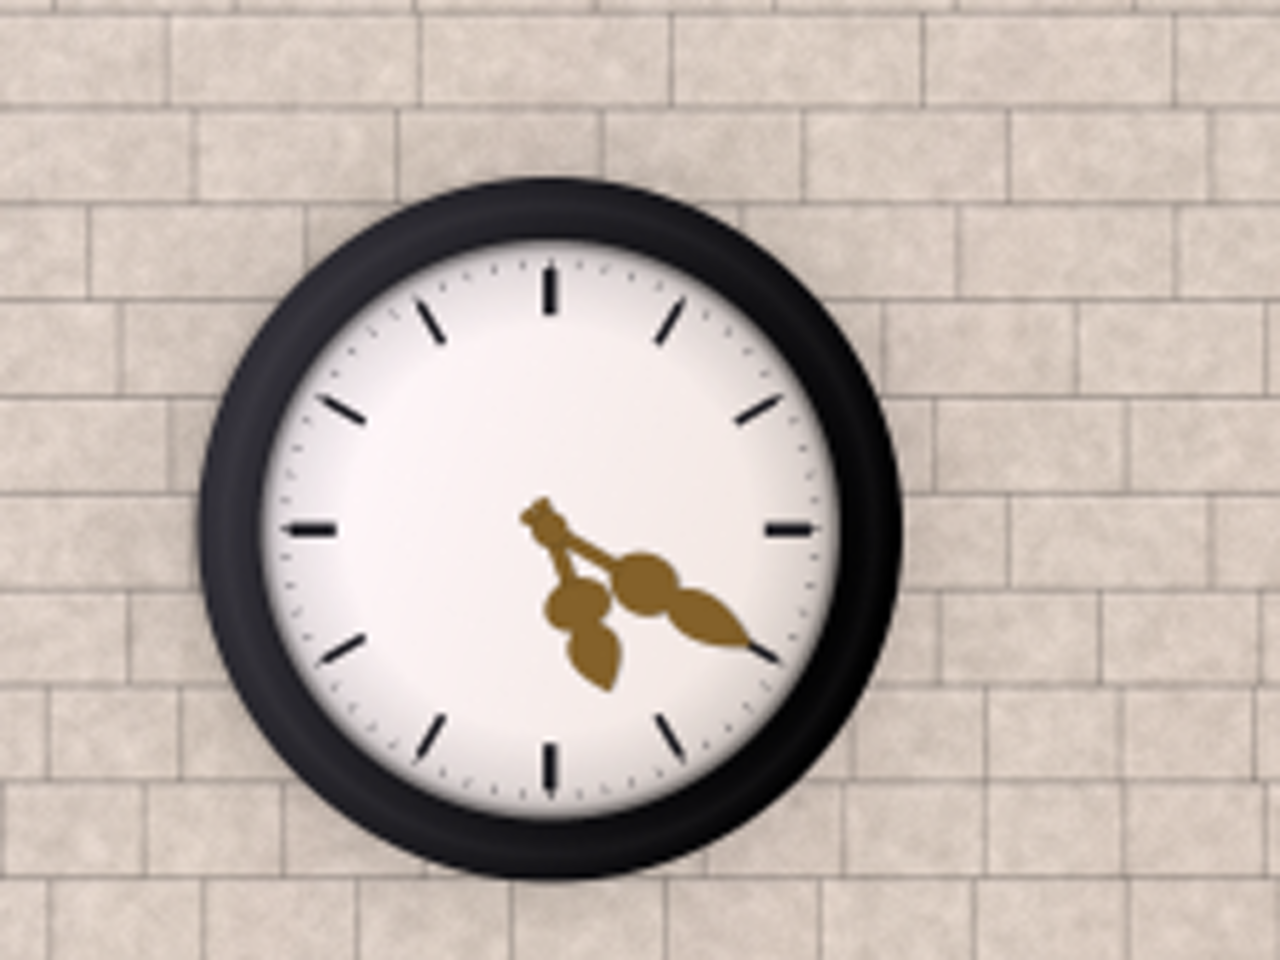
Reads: 5:20
